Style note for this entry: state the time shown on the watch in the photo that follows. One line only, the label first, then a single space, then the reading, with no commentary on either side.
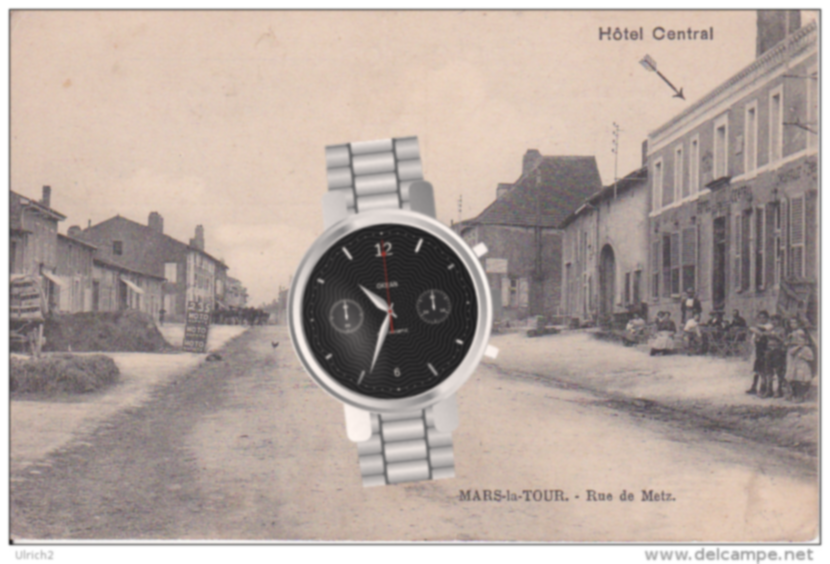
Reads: 10:34
